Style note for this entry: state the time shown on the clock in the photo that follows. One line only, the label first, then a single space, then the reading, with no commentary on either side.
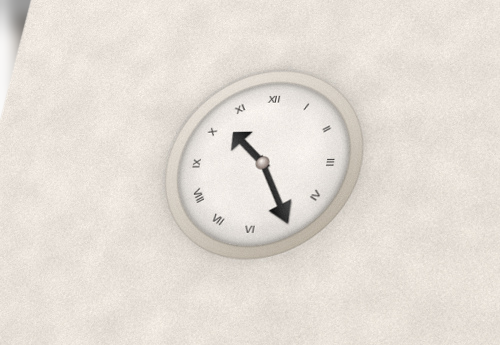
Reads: 10:25
